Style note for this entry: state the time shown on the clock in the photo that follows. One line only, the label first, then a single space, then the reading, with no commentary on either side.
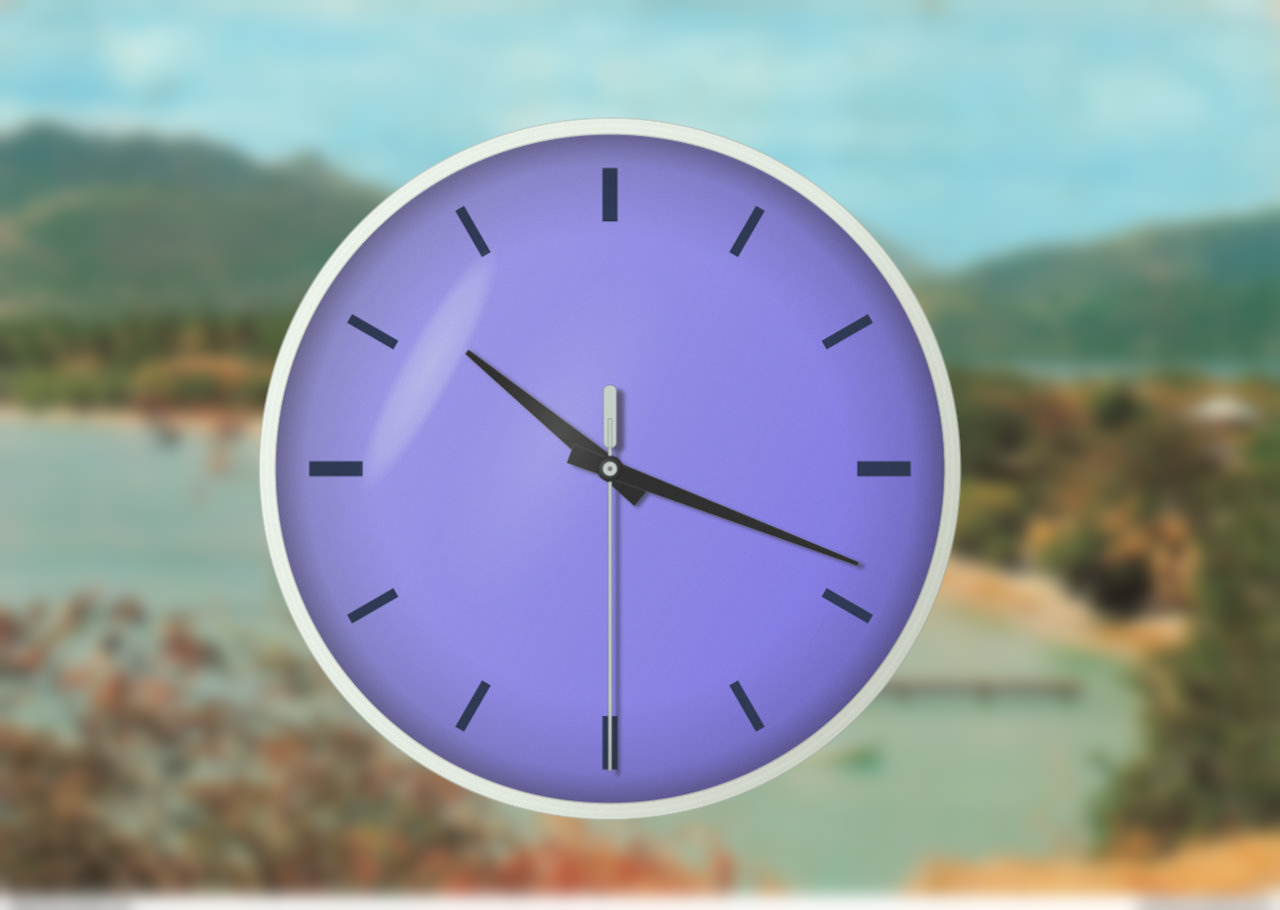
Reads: 10:18:30
